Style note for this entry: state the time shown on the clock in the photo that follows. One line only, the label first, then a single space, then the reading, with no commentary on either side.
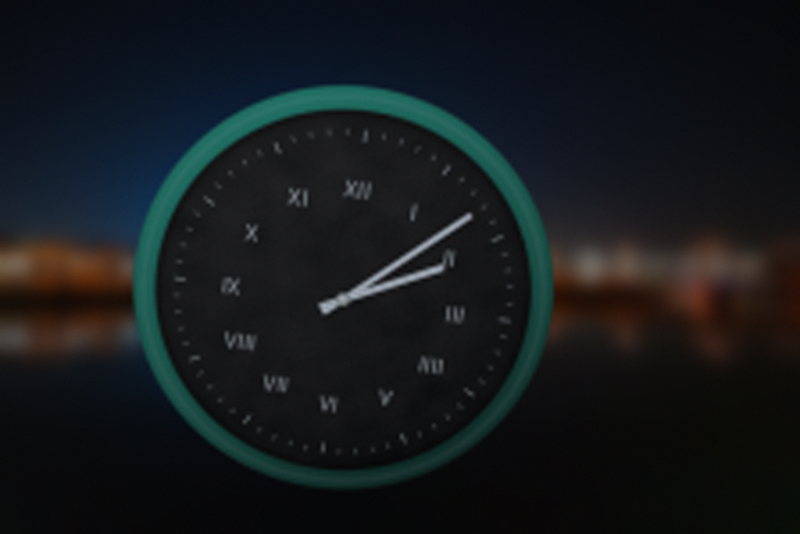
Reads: 2:08
